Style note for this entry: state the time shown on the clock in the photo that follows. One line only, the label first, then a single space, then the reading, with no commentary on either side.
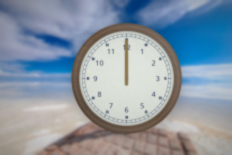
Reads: 12:00
